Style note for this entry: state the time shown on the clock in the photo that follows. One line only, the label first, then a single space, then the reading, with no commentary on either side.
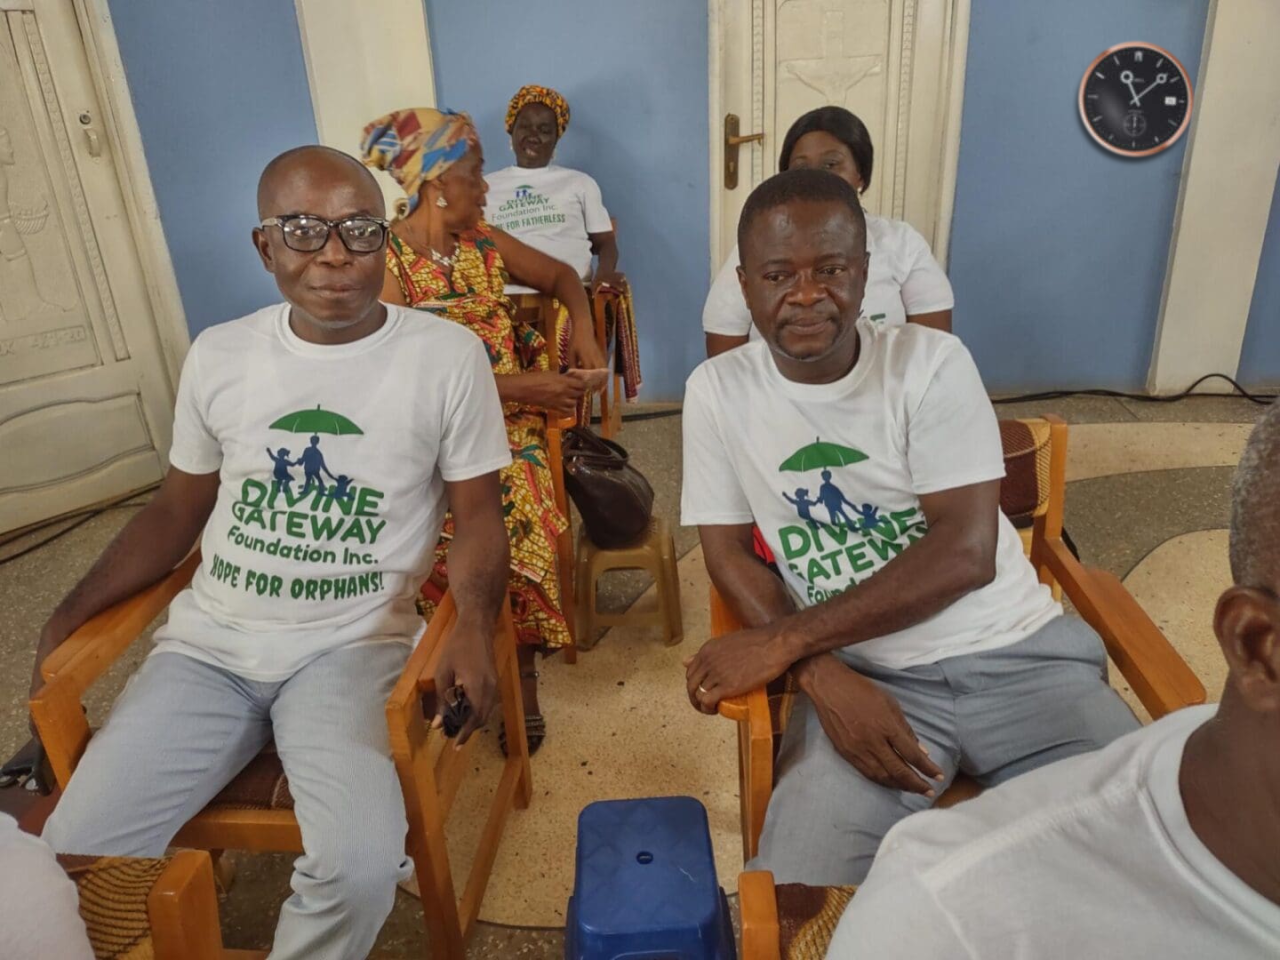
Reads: 11:08
